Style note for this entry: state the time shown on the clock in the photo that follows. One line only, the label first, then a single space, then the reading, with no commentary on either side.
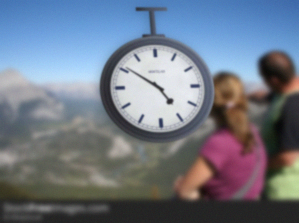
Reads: 4:51
